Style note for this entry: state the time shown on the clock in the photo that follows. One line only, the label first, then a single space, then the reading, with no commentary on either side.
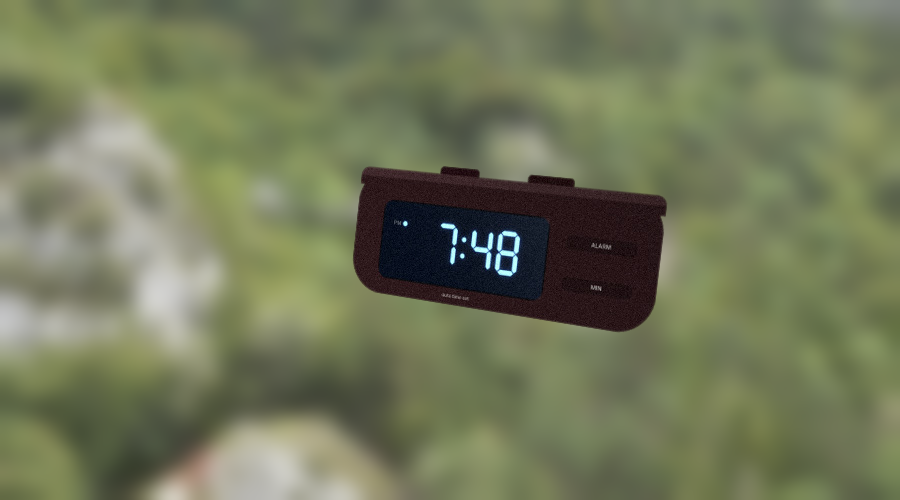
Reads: 7:48
